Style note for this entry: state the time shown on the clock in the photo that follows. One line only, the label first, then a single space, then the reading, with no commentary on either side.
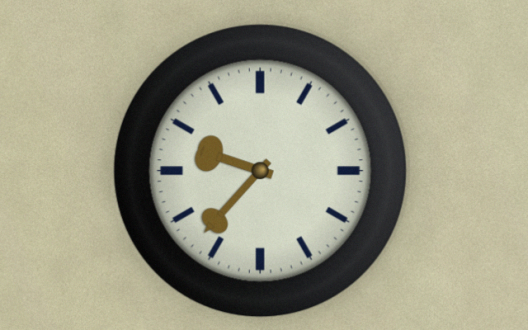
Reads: 9:37
